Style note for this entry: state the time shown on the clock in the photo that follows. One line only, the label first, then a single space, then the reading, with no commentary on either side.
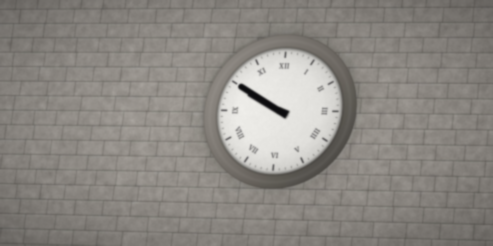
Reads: 9:50
